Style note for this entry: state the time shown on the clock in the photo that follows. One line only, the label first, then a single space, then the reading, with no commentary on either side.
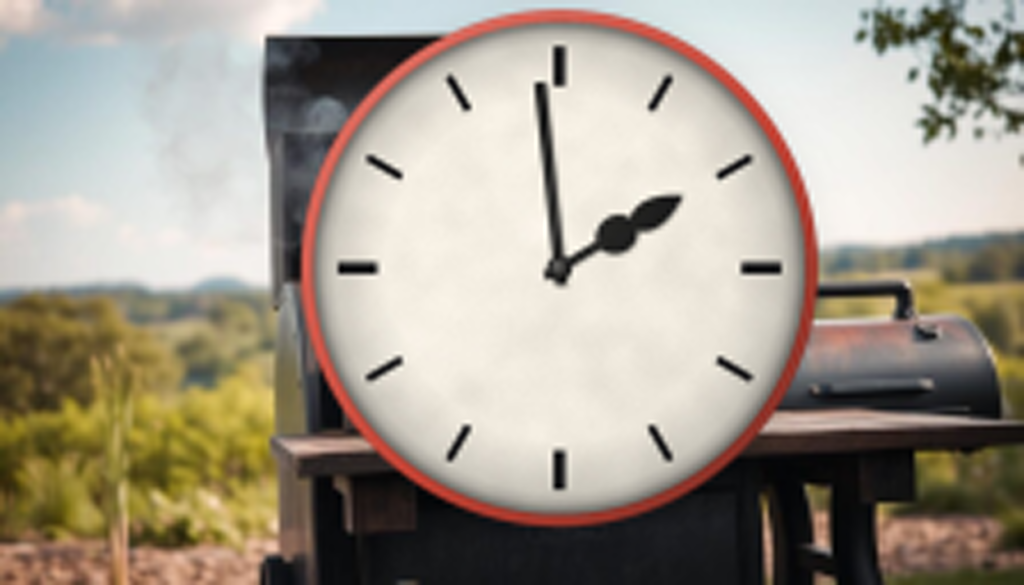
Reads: 1:59
